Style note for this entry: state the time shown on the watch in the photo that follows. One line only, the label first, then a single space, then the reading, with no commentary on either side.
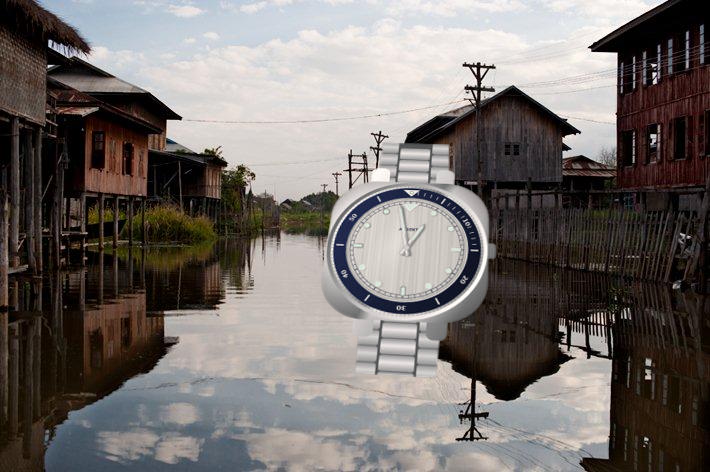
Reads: 12:58
